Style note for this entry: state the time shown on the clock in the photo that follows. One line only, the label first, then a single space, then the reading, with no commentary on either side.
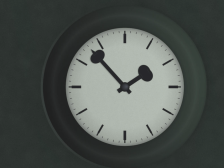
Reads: 1:53
